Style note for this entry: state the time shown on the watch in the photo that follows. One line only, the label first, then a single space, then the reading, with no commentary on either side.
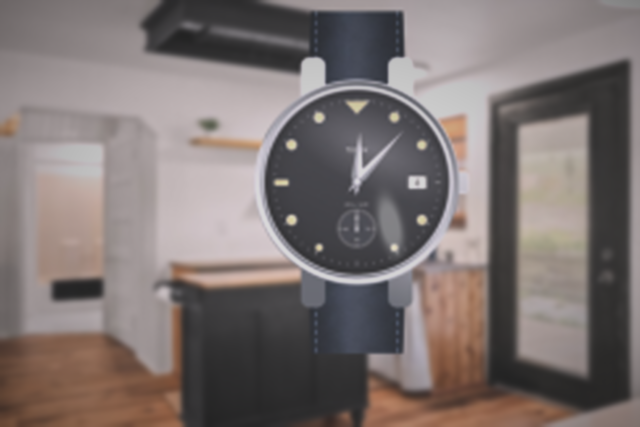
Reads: 12:07
